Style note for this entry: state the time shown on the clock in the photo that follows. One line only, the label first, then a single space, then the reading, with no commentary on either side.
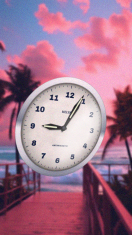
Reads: 9:04
